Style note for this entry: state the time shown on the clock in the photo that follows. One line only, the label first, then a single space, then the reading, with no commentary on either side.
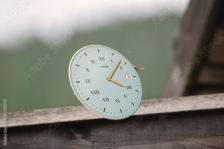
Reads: 4:08
